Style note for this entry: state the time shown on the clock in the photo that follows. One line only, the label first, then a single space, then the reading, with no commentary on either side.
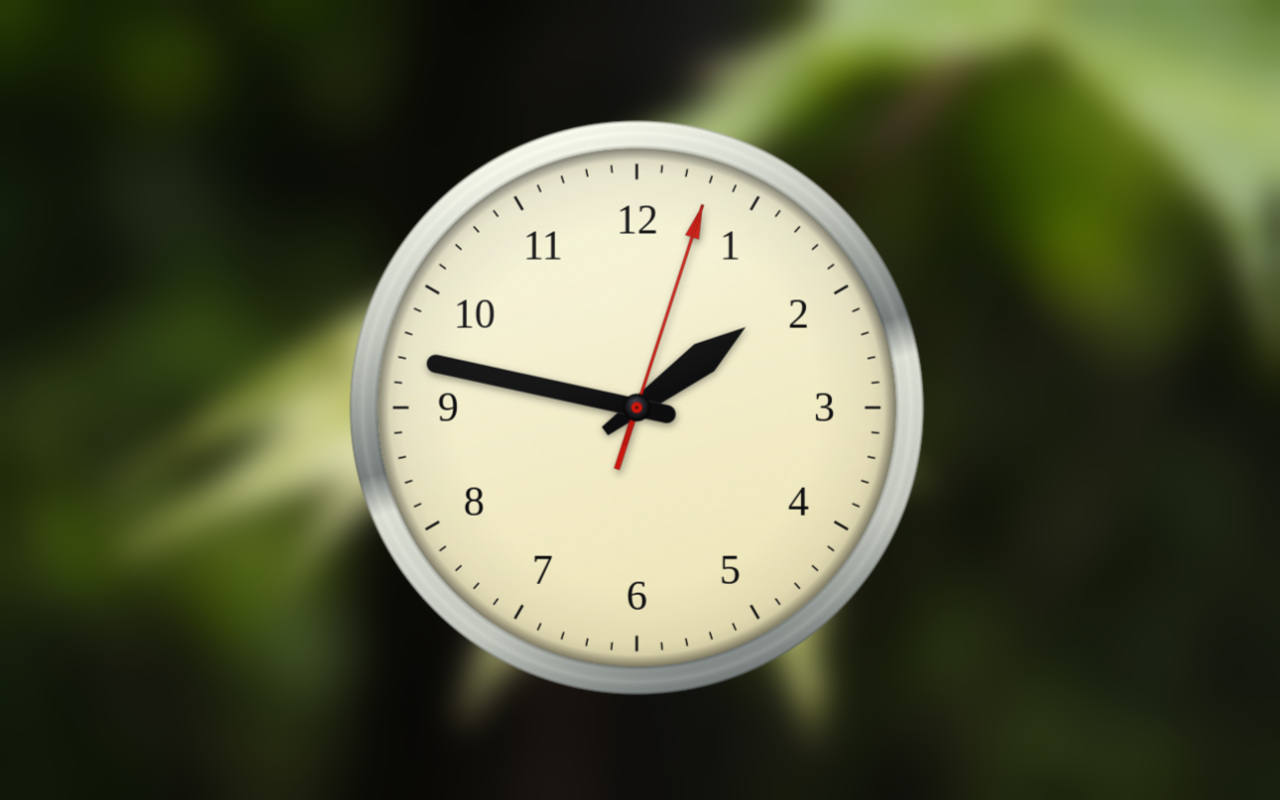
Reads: 1:47:03
